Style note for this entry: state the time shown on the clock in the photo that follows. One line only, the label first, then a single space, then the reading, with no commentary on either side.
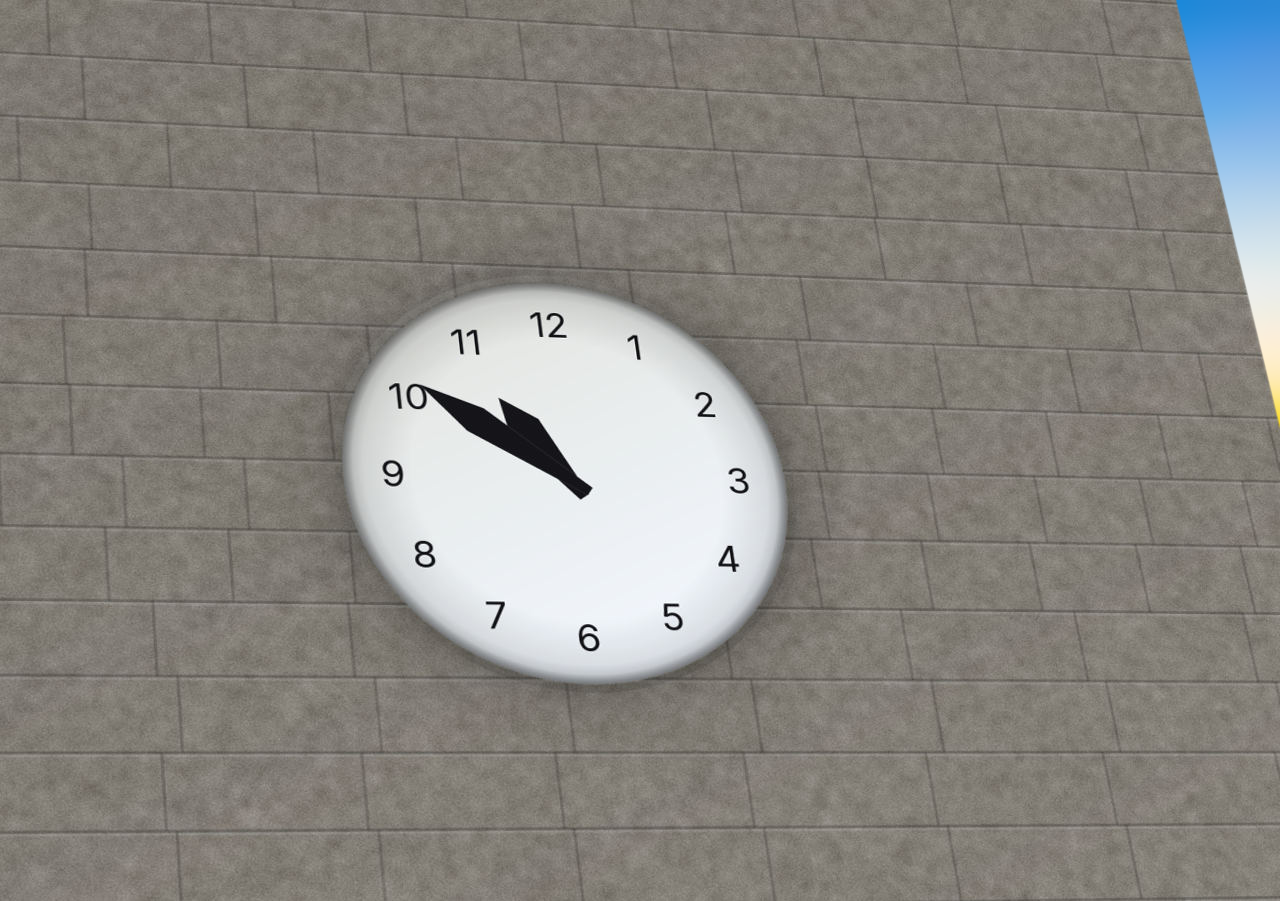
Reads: 10:51
